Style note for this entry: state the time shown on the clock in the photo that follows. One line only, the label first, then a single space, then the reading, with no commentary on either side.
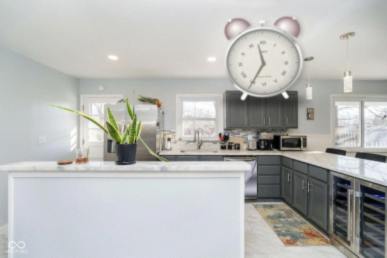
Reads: 11:35
